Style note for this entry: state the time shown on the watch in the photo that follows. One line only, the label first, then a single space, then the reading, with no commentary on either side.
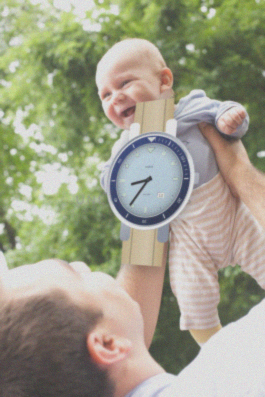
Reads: 8:36
